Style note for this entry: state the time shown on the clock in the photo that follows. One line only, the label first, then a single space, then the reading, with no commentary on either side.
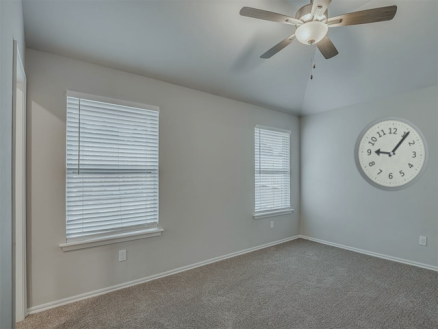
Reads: 9:06
